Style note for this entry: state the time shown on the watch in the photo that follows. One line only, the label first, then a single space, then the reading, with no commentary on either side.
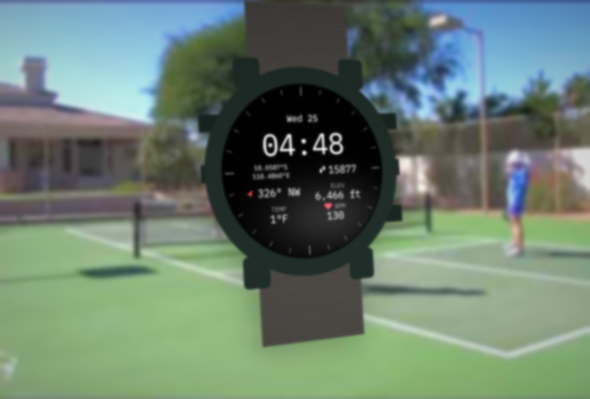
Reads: 4:48
